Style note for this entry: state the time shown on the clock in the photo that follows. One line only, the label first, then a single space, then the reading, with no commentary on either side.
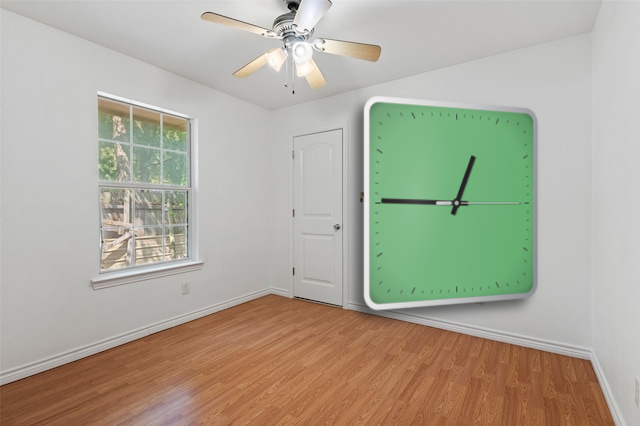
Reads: 12:45:15
